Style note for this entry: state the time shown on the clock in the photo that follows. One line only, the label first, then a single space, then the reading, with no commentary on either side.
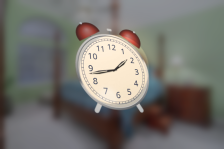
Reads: 1:43
